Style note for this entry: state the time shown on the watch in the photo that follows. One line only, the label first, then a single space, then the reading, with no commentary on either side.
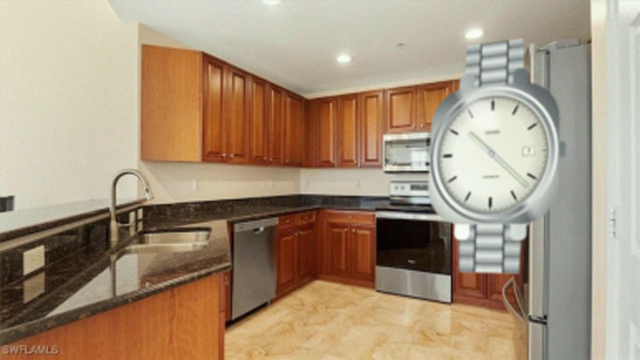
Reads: 10:22
